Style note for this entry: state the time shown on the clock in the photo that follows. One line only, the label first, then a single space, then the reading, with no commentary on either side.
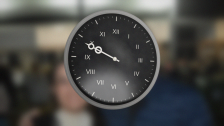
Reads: 9:49
